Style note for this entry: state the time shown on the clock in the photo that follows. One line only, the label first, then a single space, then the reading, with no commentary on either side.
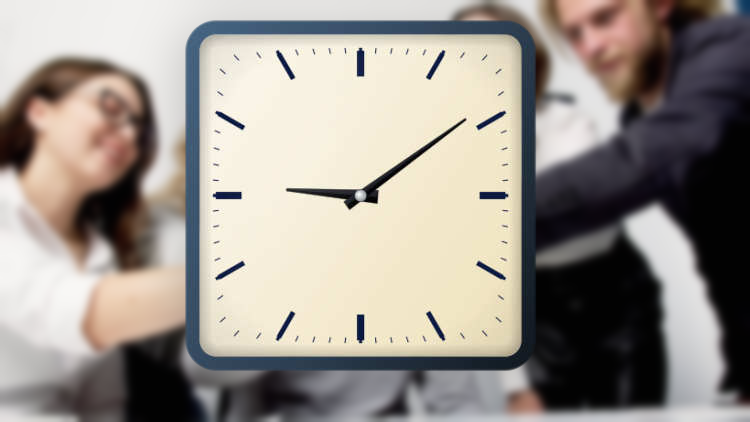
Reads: 9:09
